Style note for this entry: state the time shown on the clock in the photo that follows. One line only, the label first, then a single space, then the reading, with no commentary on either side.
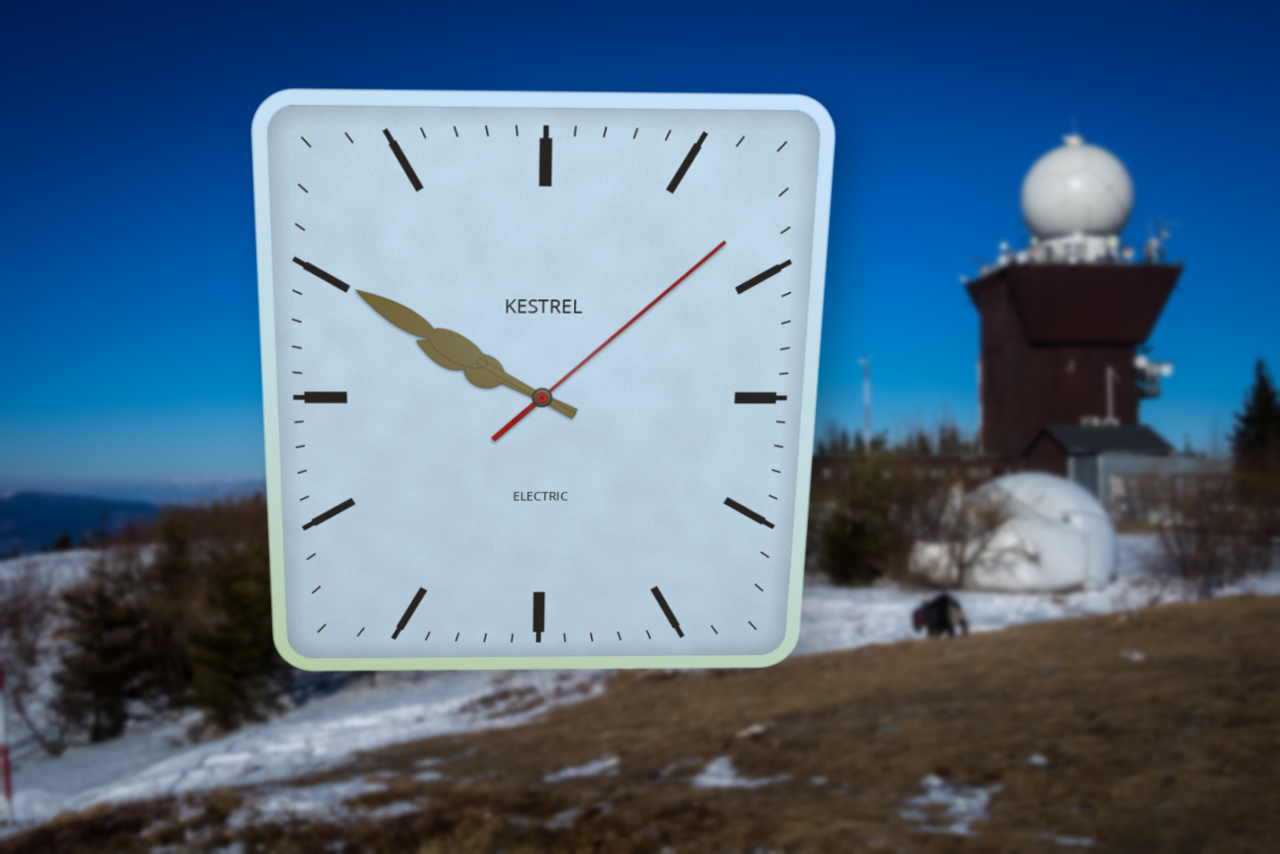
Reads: 9:50:08
